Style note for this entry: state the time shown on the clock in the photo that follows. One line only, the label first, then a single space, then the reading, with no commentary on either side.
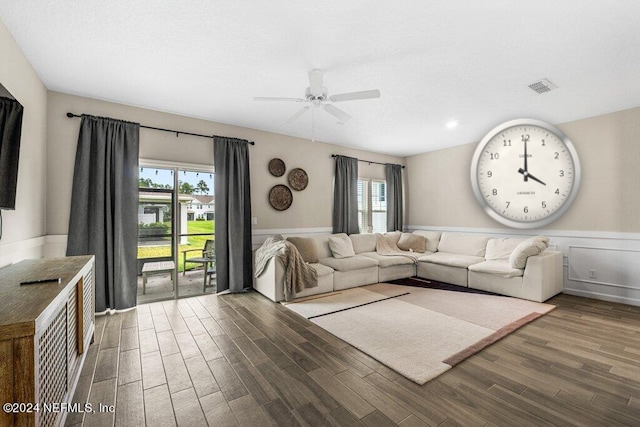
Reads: 4:00
